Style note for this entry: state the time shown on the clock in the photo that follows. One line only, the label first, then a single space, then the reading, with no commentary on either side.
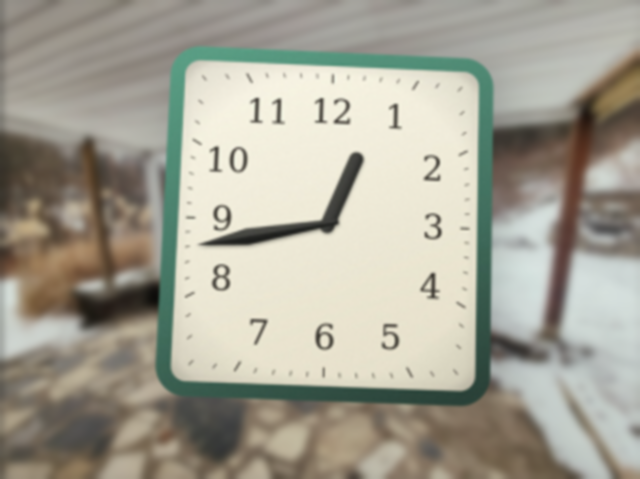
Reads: 12:43
